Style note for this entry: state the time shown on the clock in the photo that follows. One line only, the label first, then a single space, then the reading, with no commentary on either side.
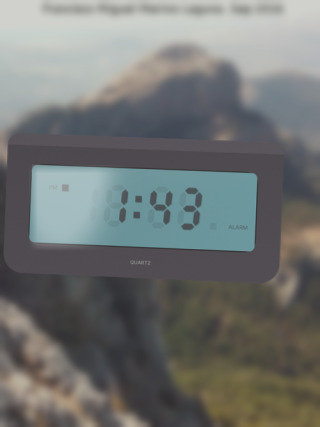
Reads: 1:43
